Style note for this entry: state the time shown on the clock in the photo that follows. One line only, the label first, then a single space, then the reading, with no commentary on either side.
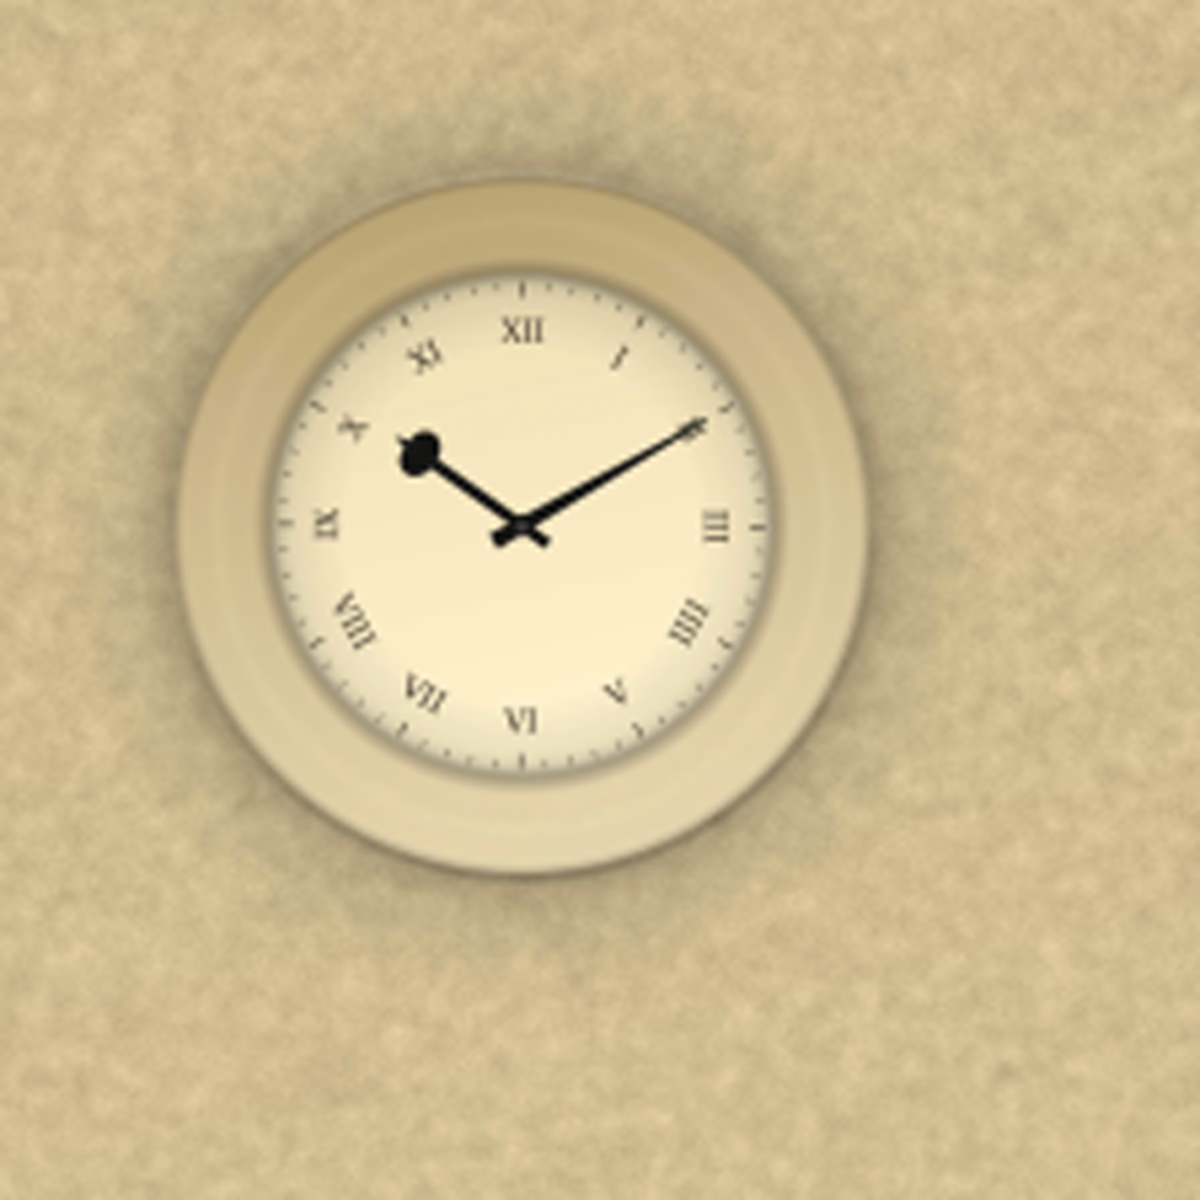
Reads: 10:10
